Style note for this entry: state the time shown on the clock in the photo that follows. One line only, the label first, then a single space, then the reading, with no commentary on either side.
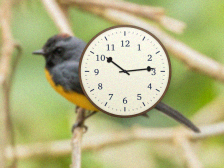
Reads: 10:14
